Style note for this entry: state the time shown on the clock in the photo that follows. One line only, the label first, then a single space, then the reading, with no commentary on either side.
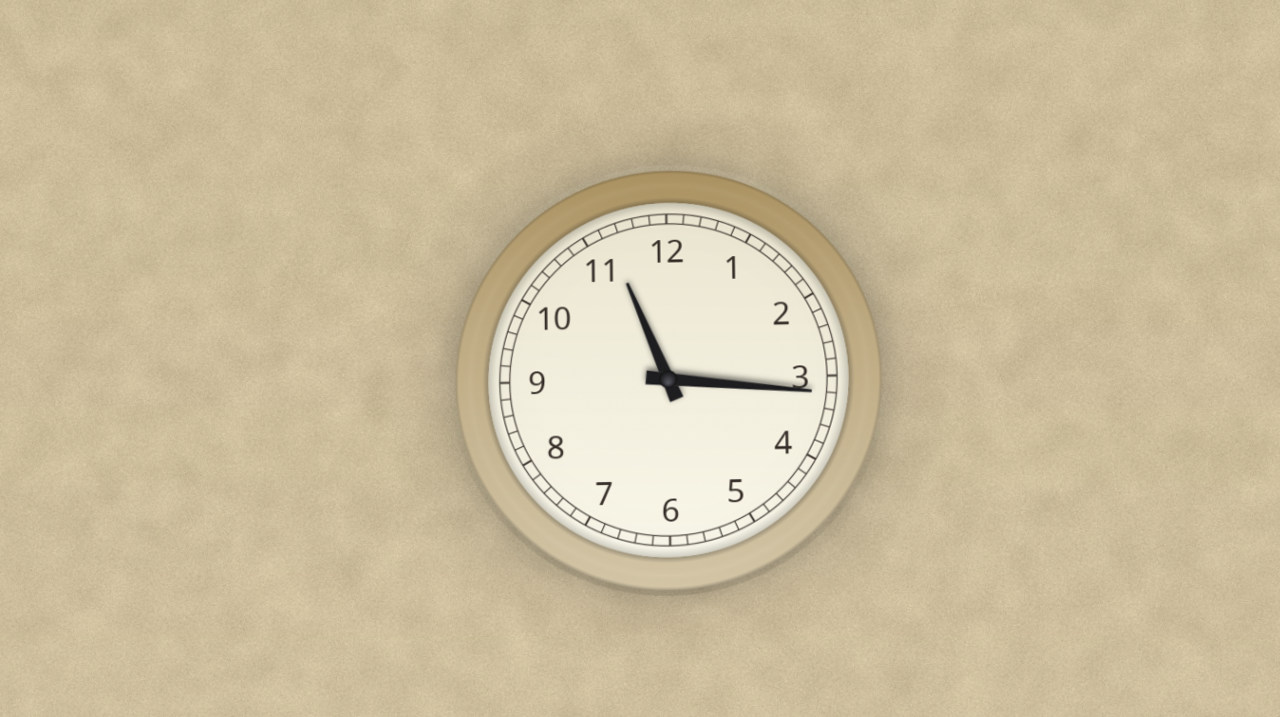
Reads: 11:16
